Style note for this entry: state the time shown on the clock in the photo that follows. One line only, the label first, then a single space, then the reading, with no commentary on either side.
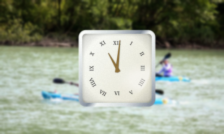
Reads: 11:01
